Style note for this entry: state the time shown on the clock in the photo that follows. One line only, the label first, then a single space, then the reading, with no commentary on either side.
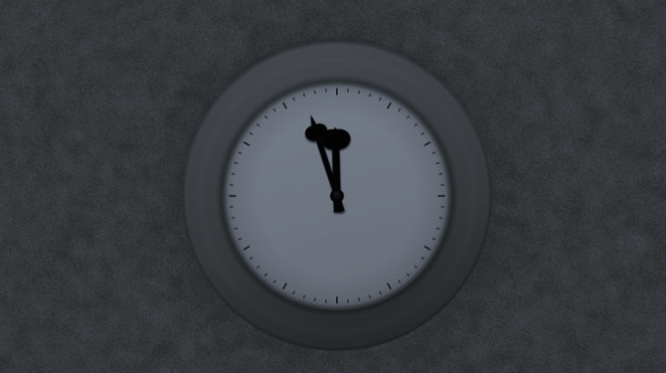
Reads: 11:57
